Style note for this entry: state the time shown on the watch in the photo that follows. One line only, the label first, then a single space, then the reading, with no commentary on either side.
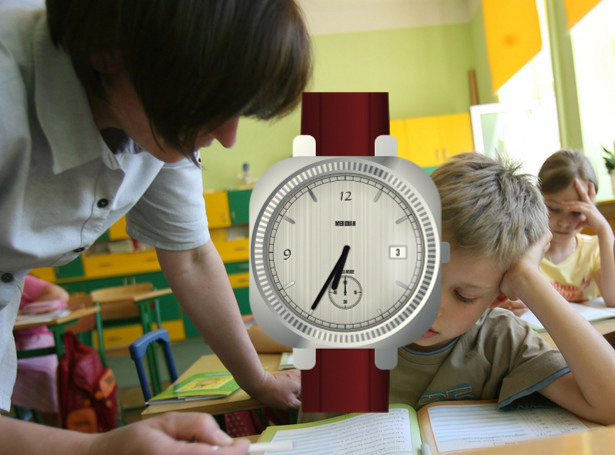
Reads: 6:35
